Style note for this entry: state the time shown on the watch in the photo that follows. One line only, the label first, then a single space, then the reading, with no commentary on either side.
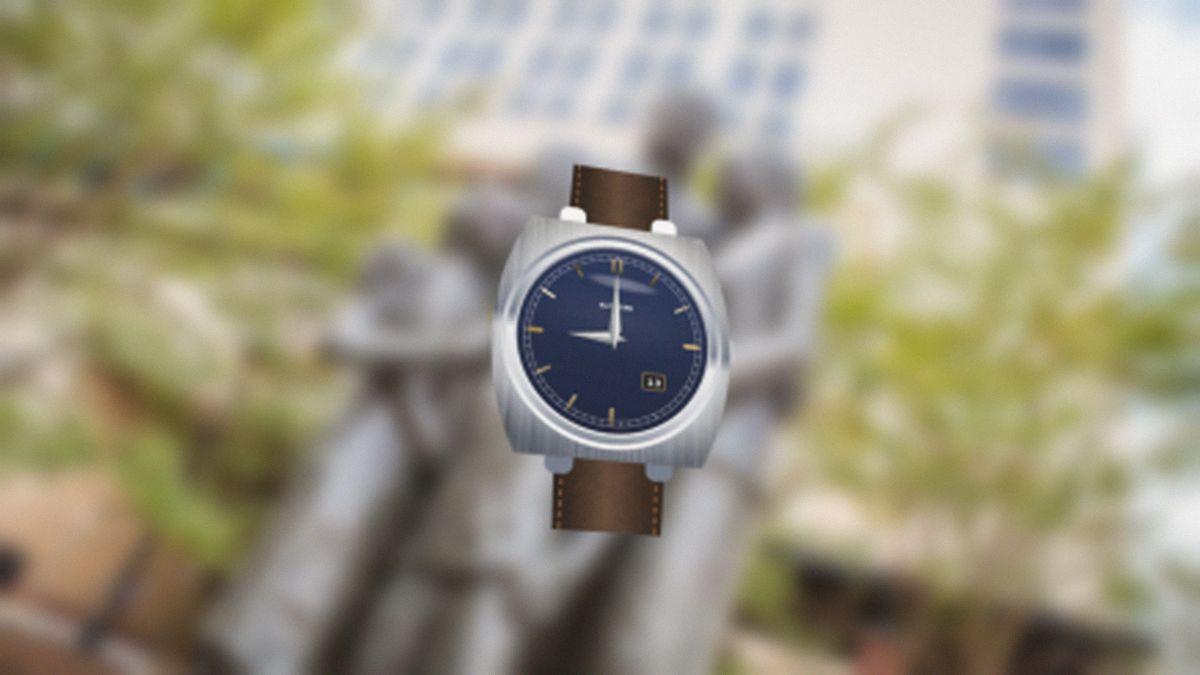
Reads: 9:00
